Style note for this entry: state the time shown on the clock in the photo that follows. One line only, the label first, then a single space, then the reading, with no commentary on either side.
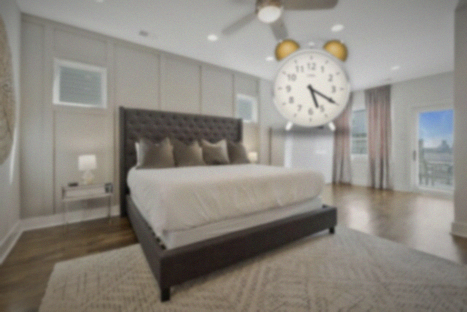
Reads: 5:20
